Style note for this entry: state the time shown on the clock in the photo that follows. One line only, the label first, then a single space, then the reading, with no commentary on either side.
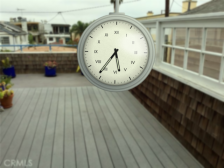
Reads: 5:36
